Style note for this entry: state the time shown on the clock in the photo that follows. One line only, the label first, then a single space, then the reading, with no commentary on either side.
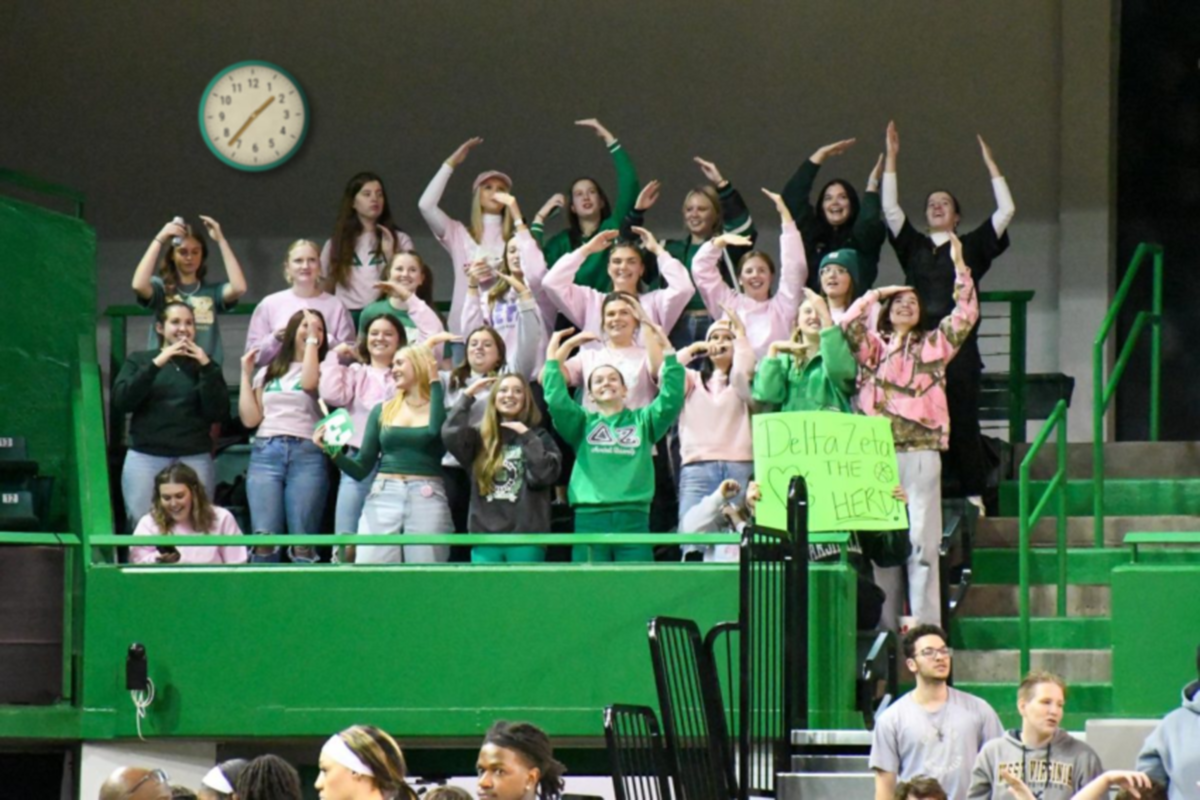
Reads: 1:37
